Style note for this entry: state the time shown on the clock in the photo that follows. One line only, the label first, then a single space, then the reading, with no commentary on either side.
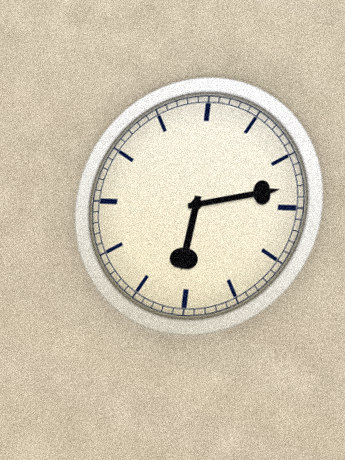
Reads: 6:13
